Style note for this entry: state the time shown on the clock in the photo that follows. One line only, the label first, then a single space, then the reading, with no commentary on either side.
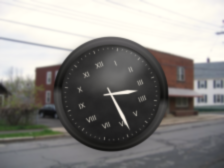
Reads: 3:29
